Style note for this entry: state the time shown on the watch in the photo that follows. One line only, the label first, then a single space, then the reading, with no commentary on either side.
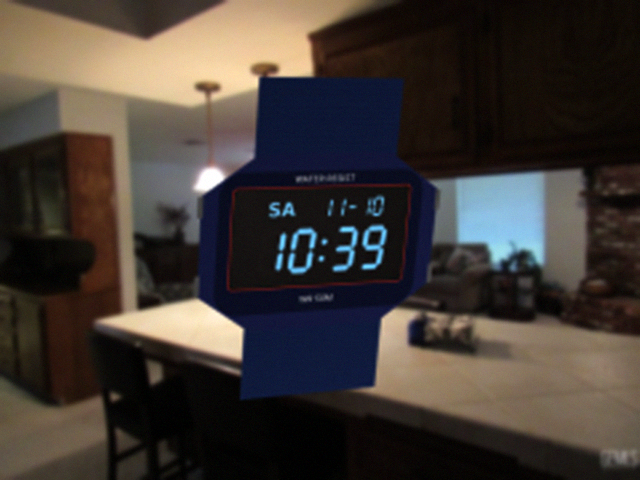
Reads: 10:39
